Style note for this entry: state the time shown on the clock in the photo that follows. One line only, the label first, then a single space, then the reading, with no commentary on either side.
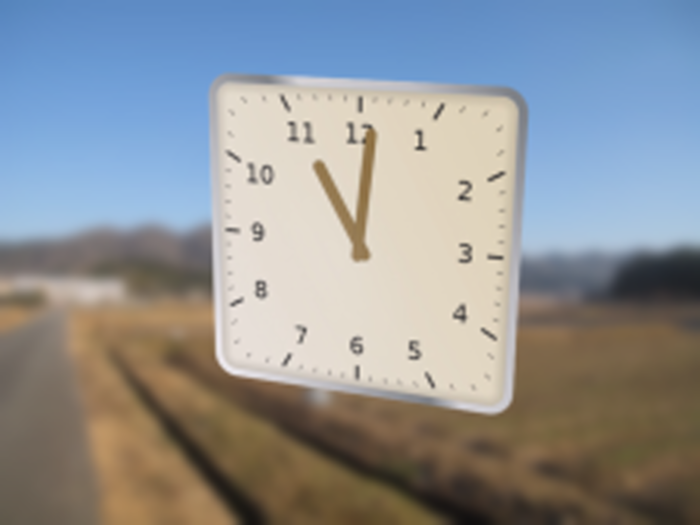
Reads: 11:01
